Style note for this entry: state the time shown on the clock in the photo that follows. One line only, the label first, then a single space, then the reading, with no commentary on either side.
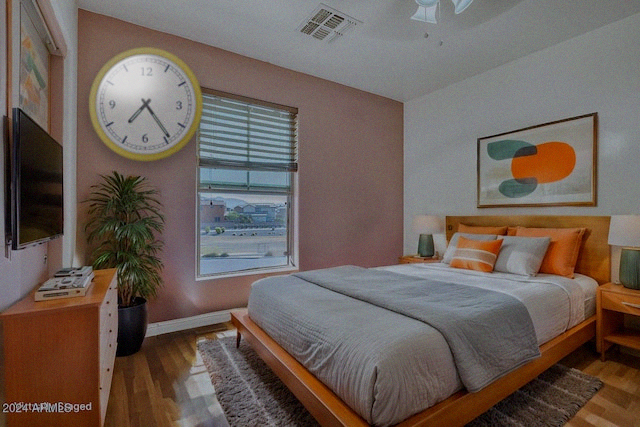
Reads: 7:24
